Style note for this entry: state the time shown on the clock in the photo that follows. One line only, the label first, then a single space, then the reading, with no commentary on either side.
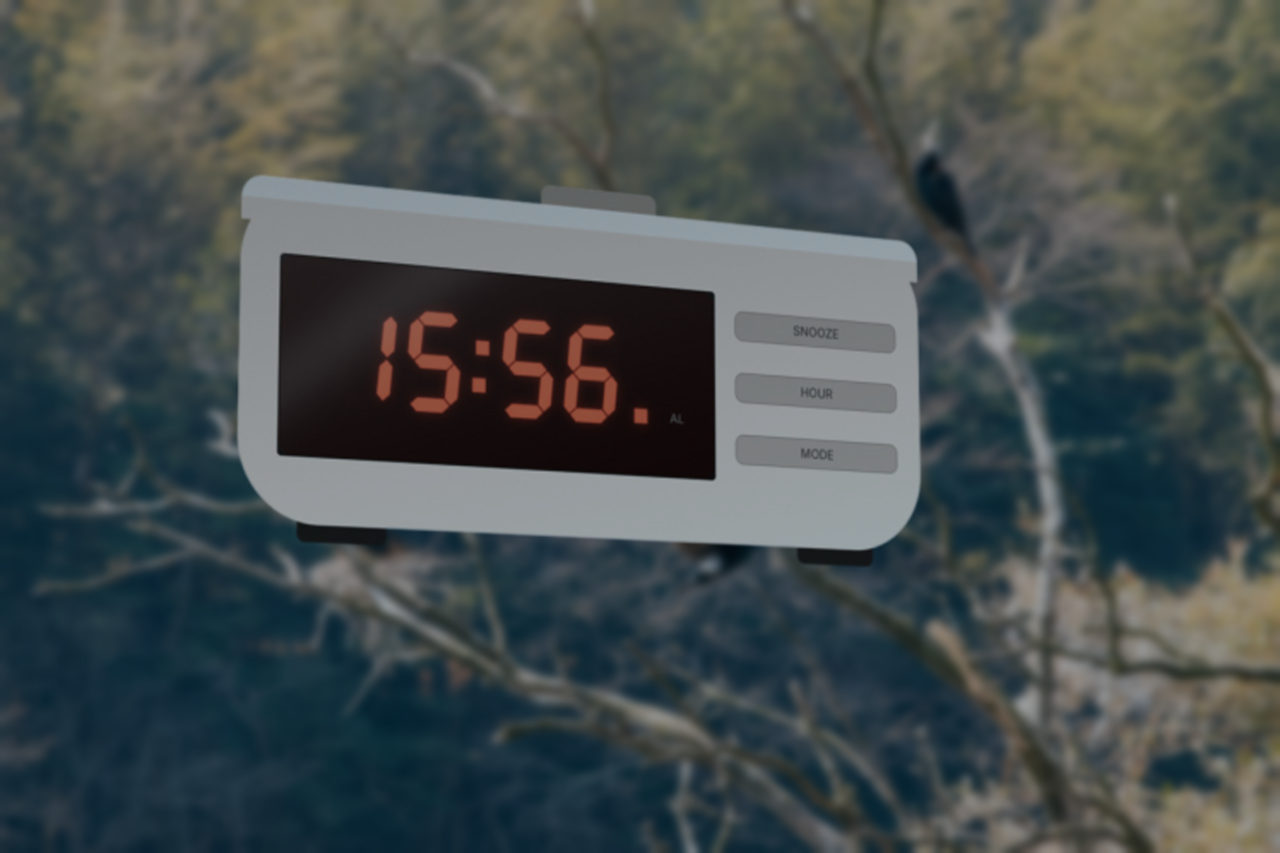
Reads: 15:56
